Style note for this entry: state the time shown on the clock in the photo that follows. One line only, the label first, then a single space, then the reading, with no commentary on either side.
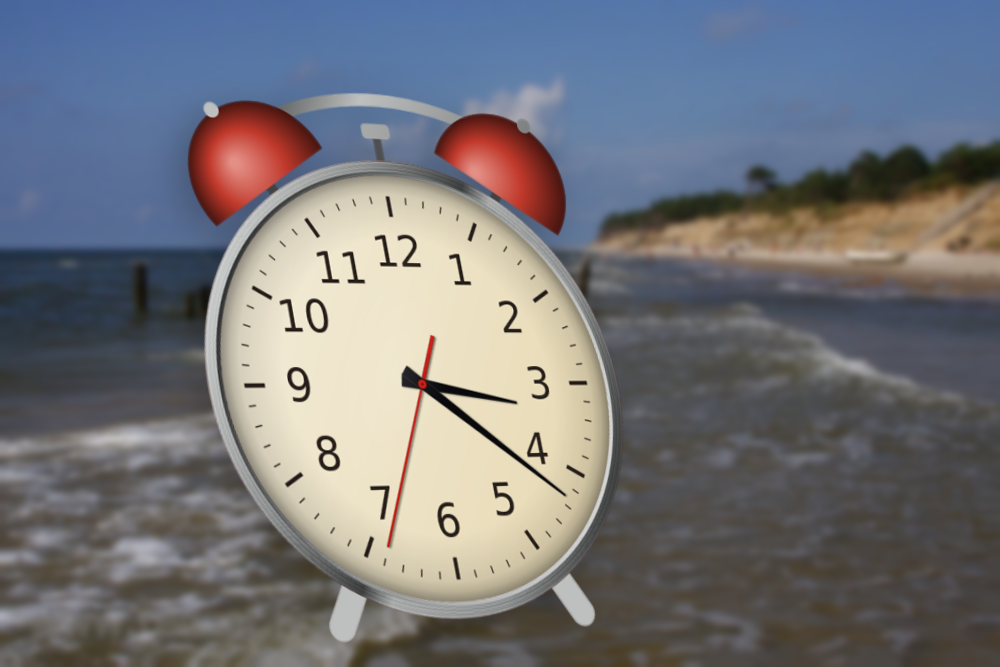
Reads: 3:21:34
